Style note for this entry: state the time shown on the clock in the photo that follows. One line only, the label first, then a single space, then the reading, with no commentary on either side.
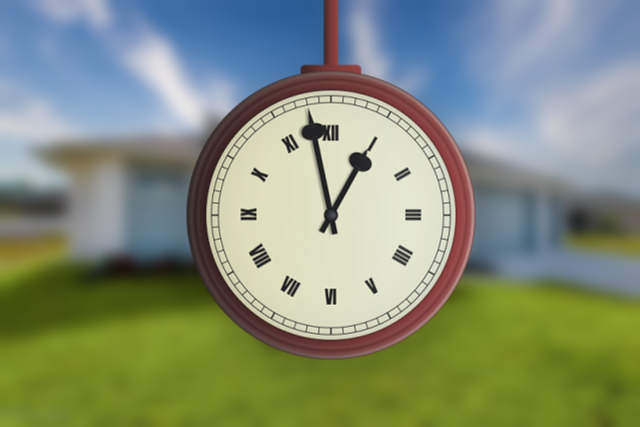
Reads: 12:58
